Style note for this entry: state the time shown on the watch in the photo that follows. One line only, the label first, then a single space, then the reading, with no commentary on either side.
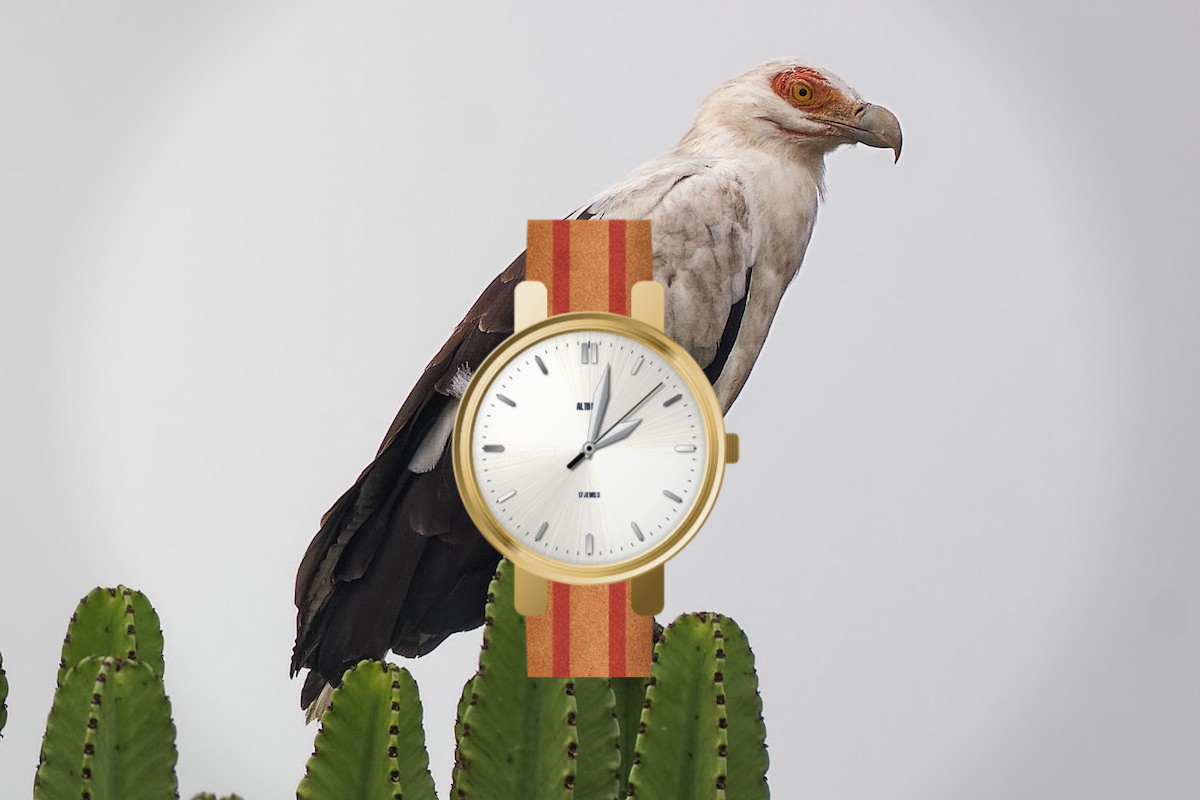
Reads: 2:02:08
